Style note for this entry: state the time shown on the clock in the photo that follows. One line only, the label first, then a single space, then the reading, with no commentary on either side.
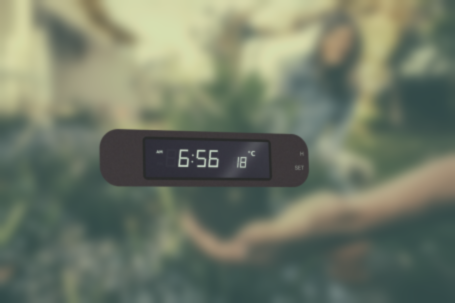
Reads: 6:56
